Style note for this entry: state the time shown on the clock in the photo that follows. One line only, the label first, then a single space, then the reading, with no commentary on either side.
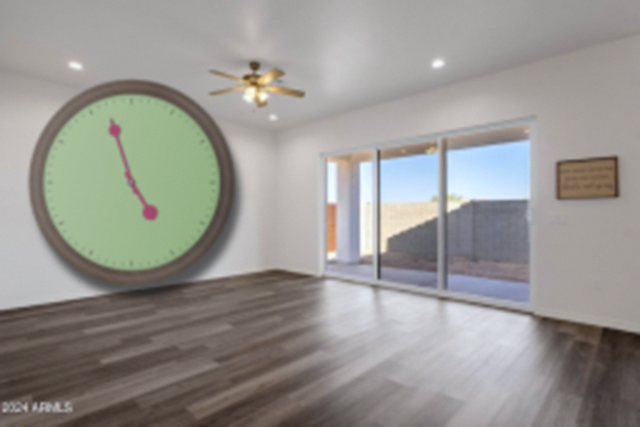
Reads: 4:57
